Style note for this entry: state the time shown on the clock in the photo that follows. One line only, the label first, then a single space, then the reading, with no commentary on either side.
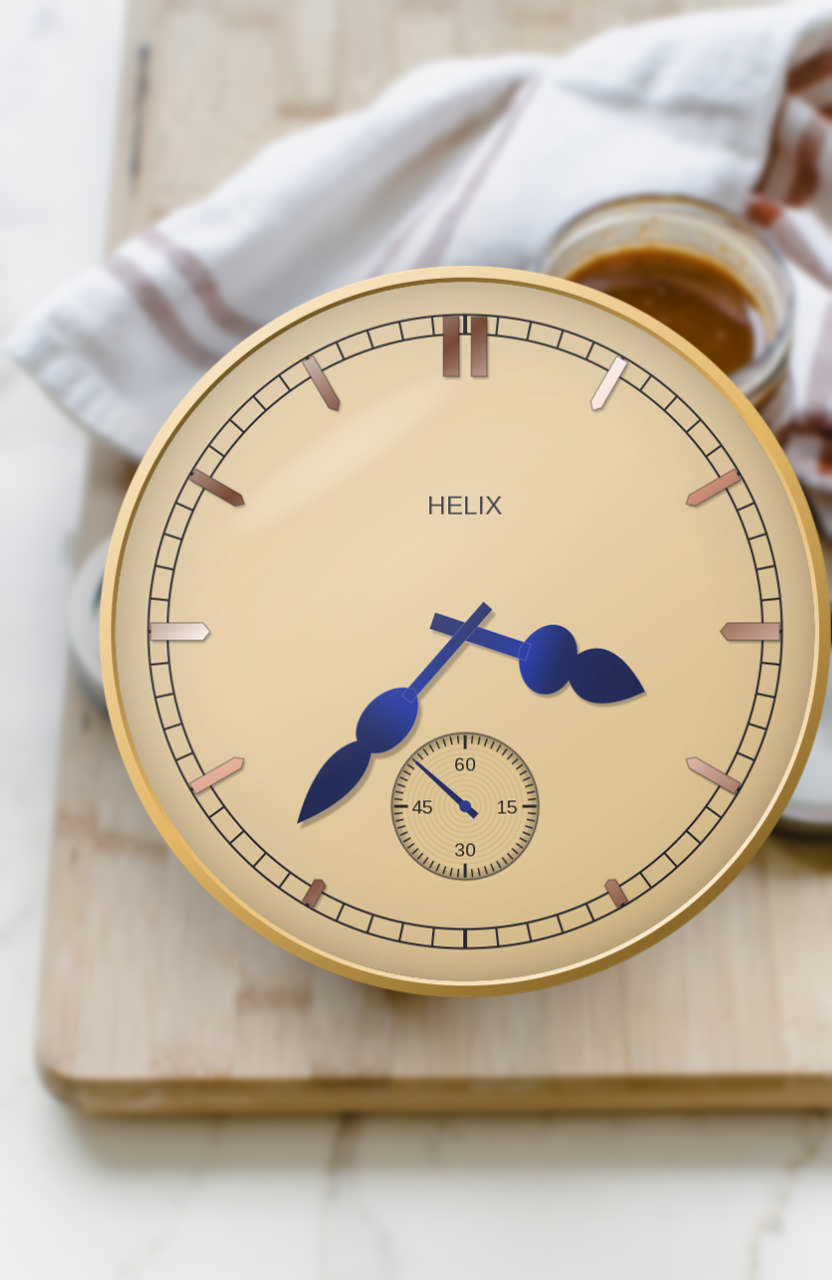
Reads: 3:36:52
